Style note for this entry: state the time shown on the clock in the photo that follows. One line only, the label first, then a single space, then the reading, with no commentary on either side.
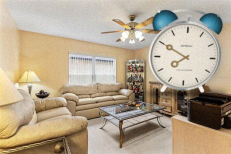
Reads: 7:50
